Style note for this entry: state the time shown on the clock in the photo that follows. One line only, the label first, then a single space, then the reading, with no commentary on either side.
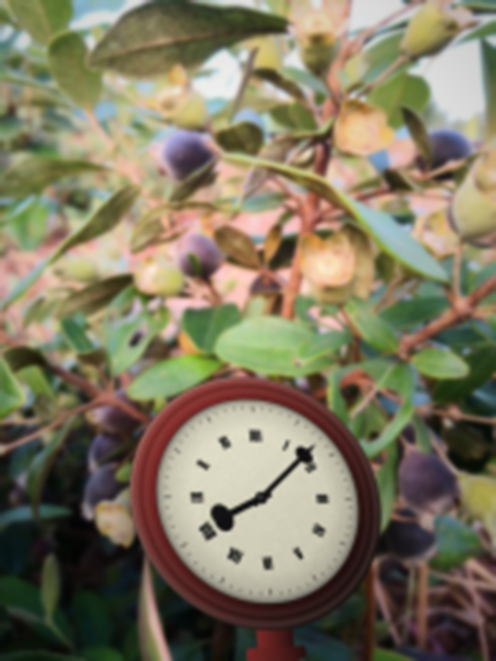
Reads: 8:08
